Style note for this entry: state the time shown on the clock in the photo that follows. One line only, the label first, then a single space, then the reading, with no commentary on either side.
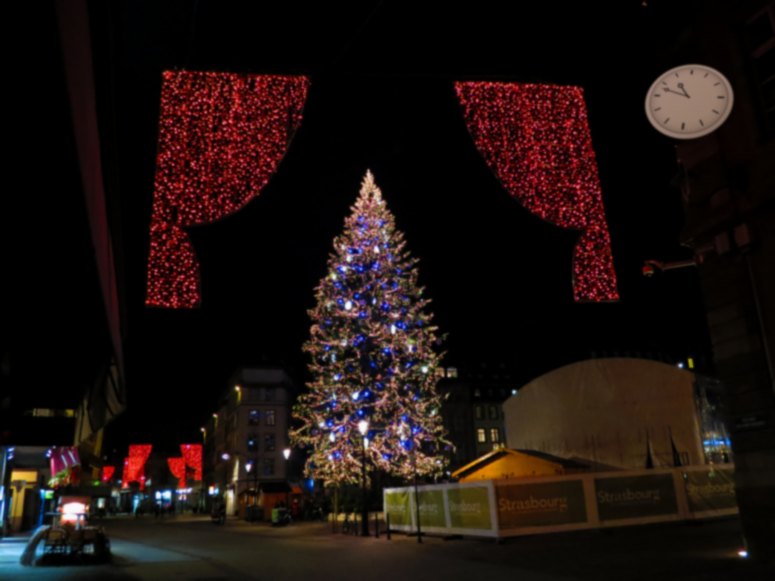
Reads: 10:48
